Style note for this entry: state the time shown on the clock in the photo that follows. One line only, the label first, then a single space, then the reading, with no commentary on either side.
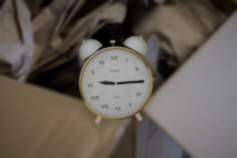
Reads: 9:15
